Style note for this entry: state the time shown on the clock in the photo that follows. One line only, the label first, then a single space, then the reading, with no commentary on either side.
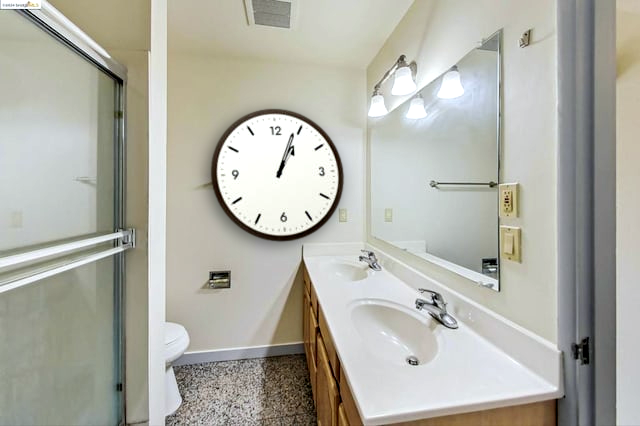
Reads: 1:04
